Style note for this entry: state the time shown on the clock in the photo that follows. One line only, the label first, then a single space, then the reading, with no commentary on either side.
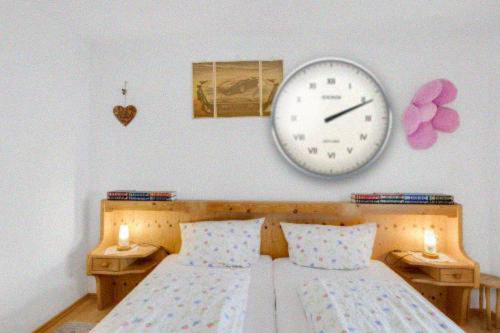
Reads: 2:11
